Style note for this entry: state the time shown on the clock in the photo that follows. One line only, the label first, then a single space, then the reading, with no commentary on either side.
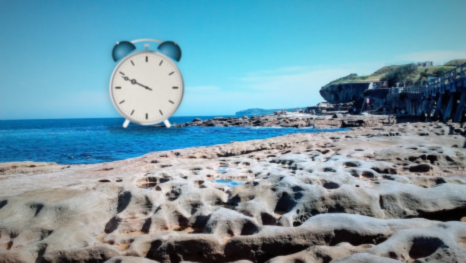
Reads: 9:49
